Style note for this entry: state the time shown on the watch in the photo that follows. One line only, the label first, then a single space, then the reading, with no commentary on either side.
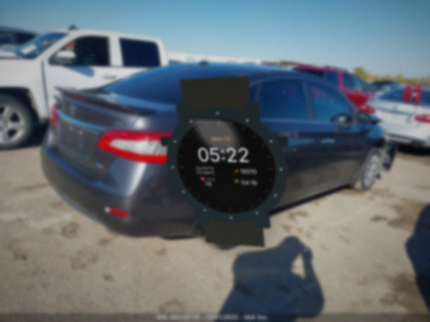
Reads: 5:22
